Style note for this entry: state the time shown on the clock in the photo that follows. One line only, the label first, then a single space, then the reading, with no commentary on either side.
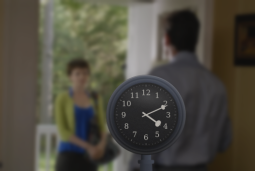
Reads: 4:11
